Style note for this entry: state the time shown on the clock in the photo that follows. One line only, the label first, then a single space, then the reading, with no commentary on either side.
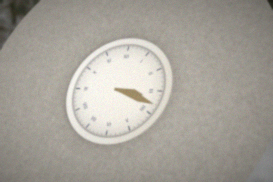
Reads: 3:18
